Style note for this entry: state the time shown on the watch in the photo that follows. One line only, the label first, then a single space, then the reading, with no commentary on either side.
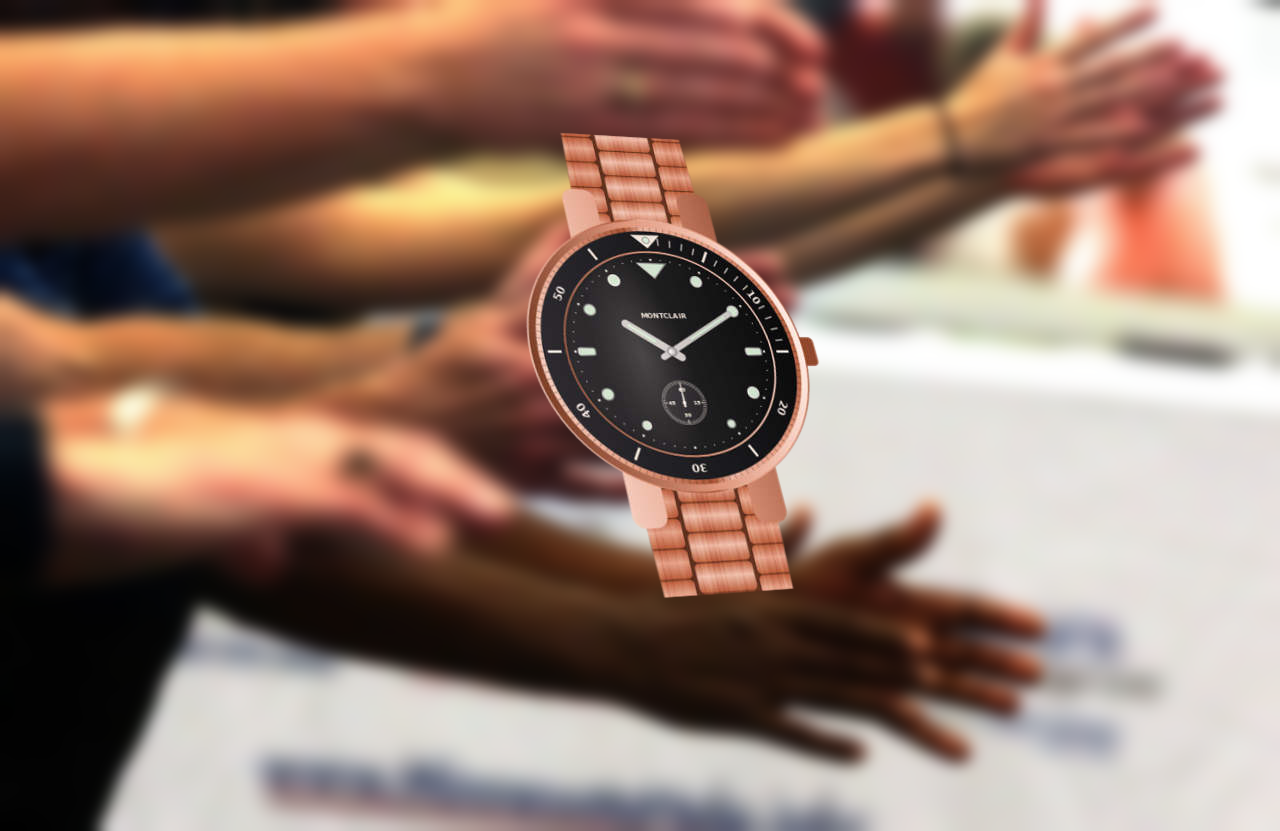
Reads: 10:10
